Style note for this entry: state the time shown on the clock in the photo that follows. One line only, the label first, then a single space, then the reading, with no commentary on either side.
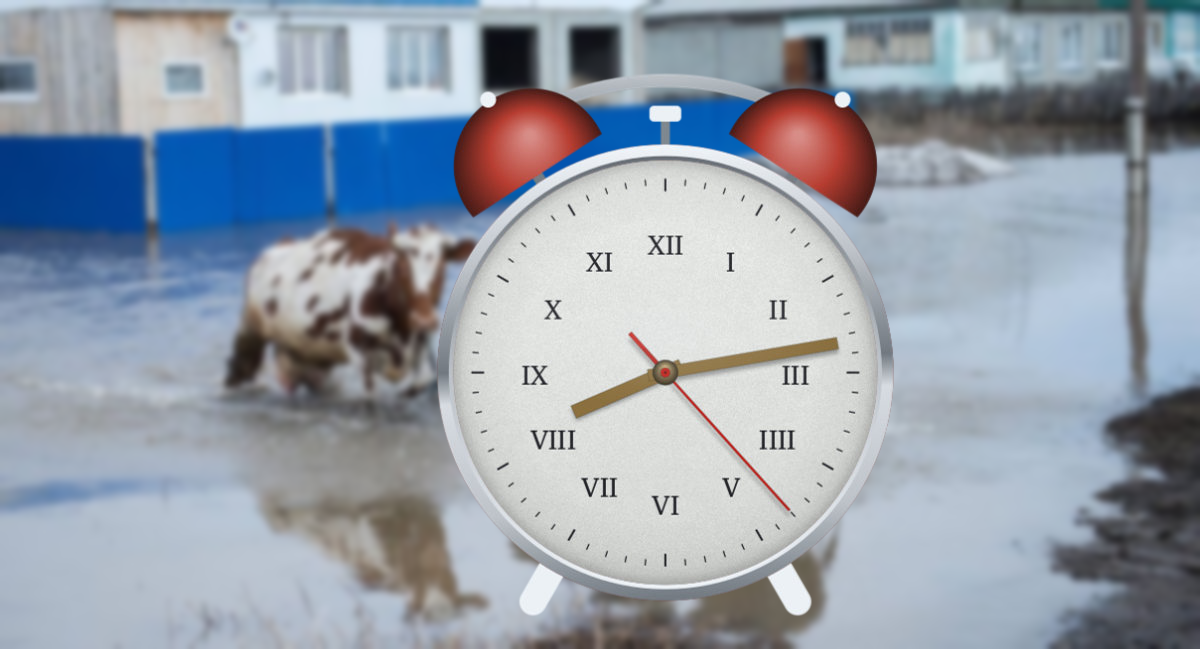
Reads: 8:13:23
